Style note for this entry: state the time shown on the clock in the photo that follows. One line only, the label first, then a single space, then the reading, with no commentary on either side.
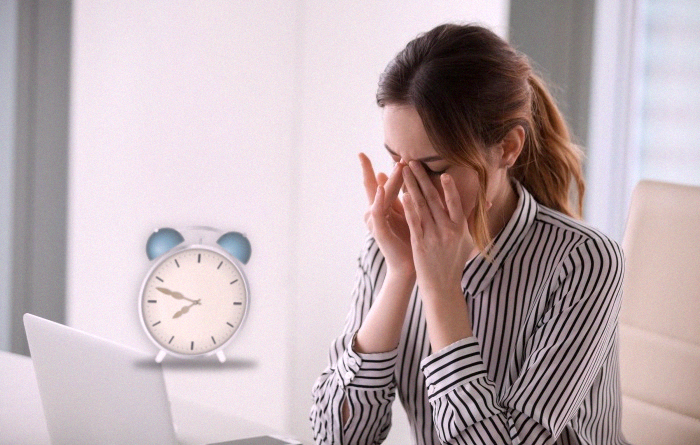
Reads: 7:48
